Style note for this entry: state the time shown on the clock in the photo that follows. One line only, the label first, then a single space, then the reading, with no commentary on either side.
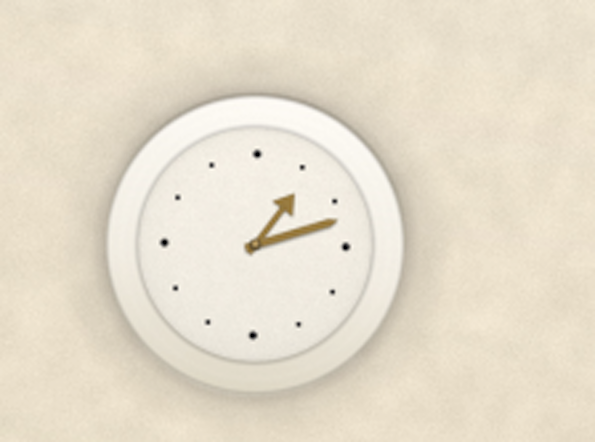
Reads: 1:12
